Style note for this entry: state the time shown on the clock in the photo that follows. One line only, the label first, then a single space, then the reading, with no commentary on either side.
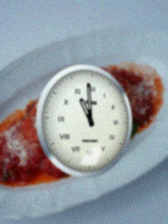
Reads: 10:59
